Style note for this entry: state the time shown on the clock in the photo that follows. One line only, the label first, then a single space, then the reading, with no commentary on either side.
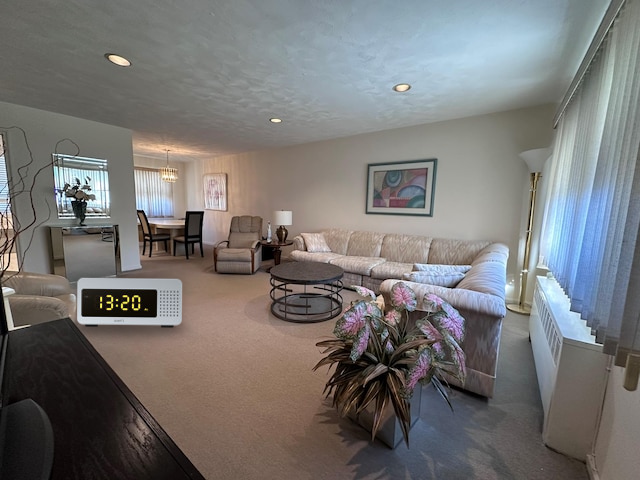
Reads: 13:20
